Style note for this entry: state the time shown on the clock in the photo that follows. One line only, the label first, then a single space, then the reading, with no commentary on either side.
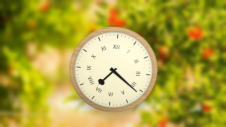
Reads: 7:21
